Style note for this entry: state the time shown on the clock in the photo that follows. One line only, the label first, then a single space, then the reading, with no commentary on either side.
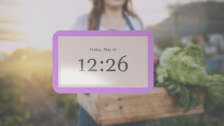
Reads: 12:26
